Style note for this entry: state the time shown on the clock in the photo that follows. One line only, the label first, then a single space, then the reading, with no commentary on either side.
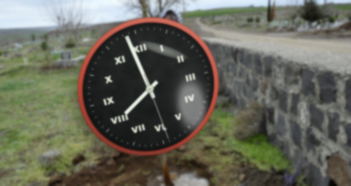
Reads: 7:58:29
